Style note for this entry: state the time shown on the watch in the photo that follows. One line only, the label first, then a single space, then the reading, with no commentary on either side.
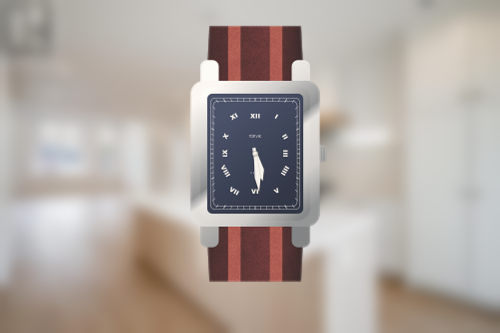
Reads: 5:29
